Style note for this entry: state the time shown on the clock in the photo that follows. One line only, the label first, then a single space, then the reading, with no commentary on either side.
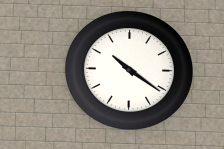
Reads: 10:21
